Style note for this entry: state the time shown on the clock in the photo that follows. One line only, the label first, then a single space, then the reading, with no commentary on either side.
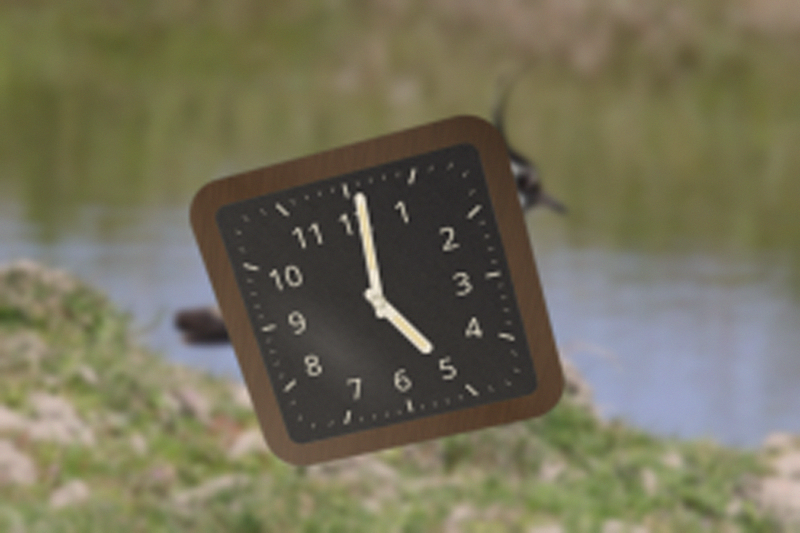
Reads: 5:01
